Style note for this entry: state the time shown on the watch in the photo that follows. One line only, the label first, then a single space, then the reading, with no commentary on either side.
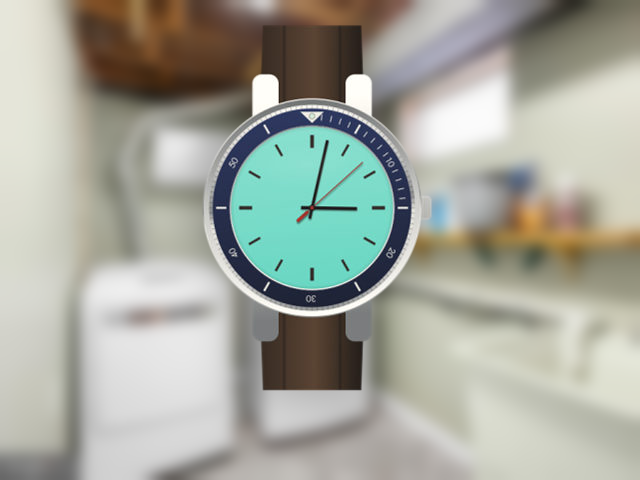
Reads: 3:02:08
